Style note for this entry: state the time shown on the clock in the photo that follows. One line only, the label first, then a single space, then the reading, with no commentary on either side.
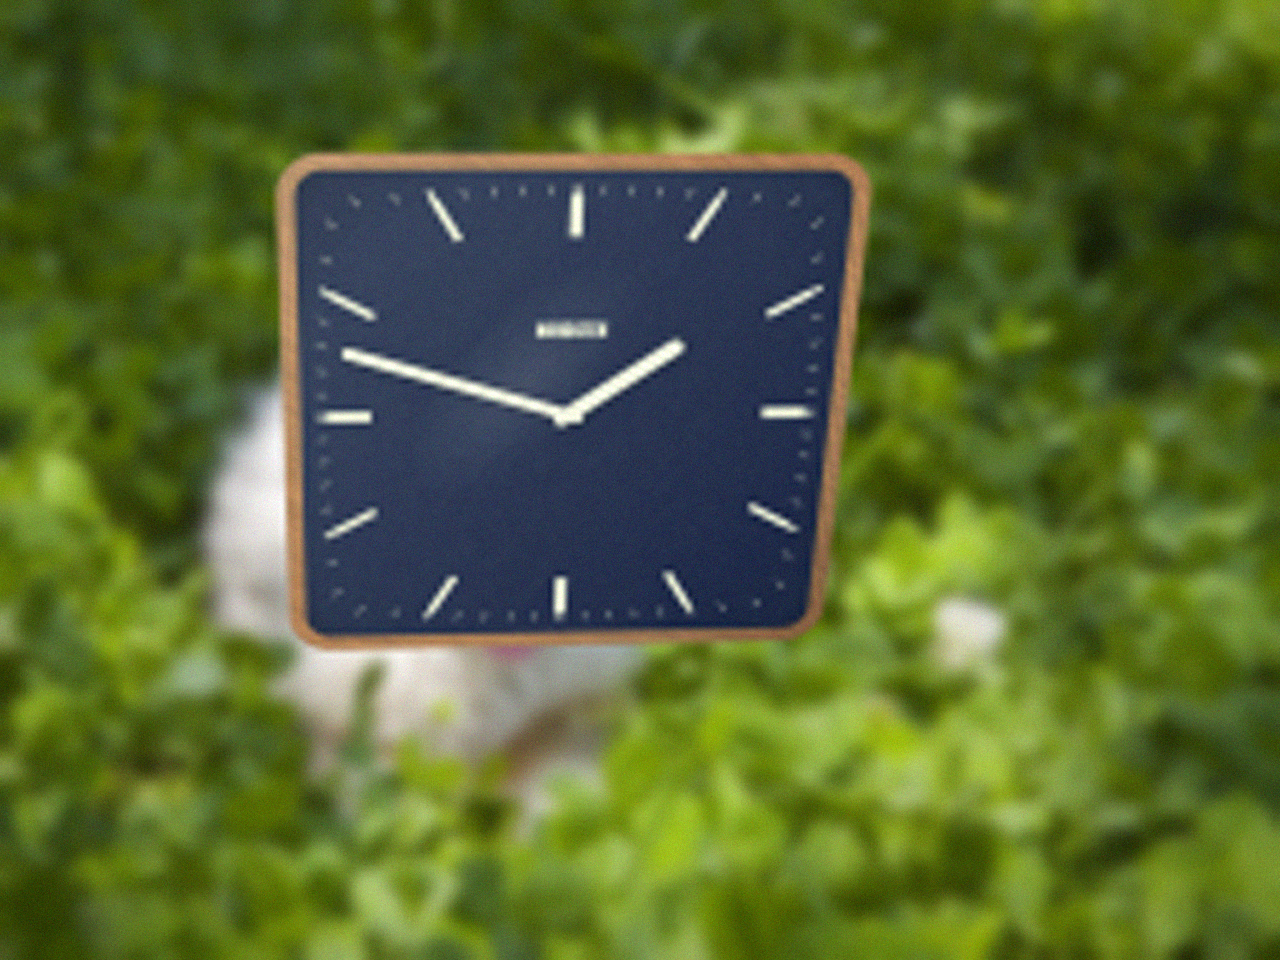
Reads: 1:48
